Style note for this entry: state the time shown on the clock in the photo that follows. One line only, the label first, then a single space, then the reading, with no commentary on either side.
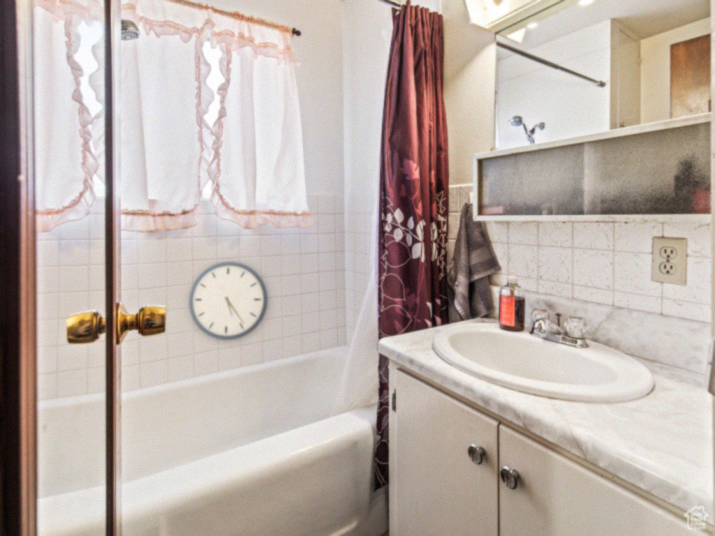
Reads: 5:24
